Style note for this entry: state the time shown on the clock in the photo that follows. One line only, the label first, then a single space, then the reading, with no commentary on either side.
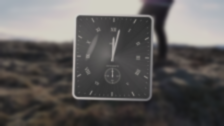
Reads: 12:02
